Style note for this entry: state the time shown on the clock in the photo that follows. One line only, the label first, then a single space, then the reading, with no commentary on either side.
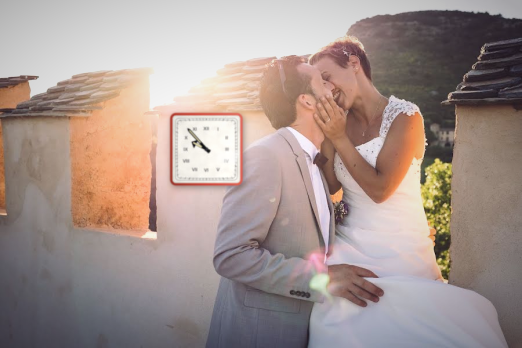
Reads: 9:53
